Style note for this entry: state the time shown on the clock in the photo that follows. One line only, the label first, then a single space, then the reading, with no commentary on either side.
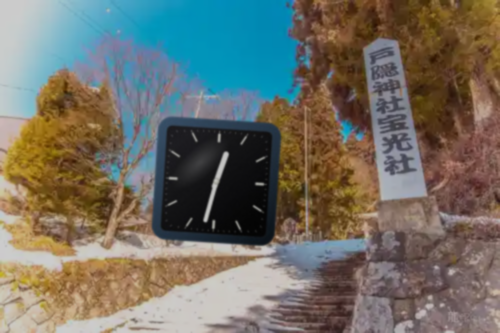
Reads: 12:32
